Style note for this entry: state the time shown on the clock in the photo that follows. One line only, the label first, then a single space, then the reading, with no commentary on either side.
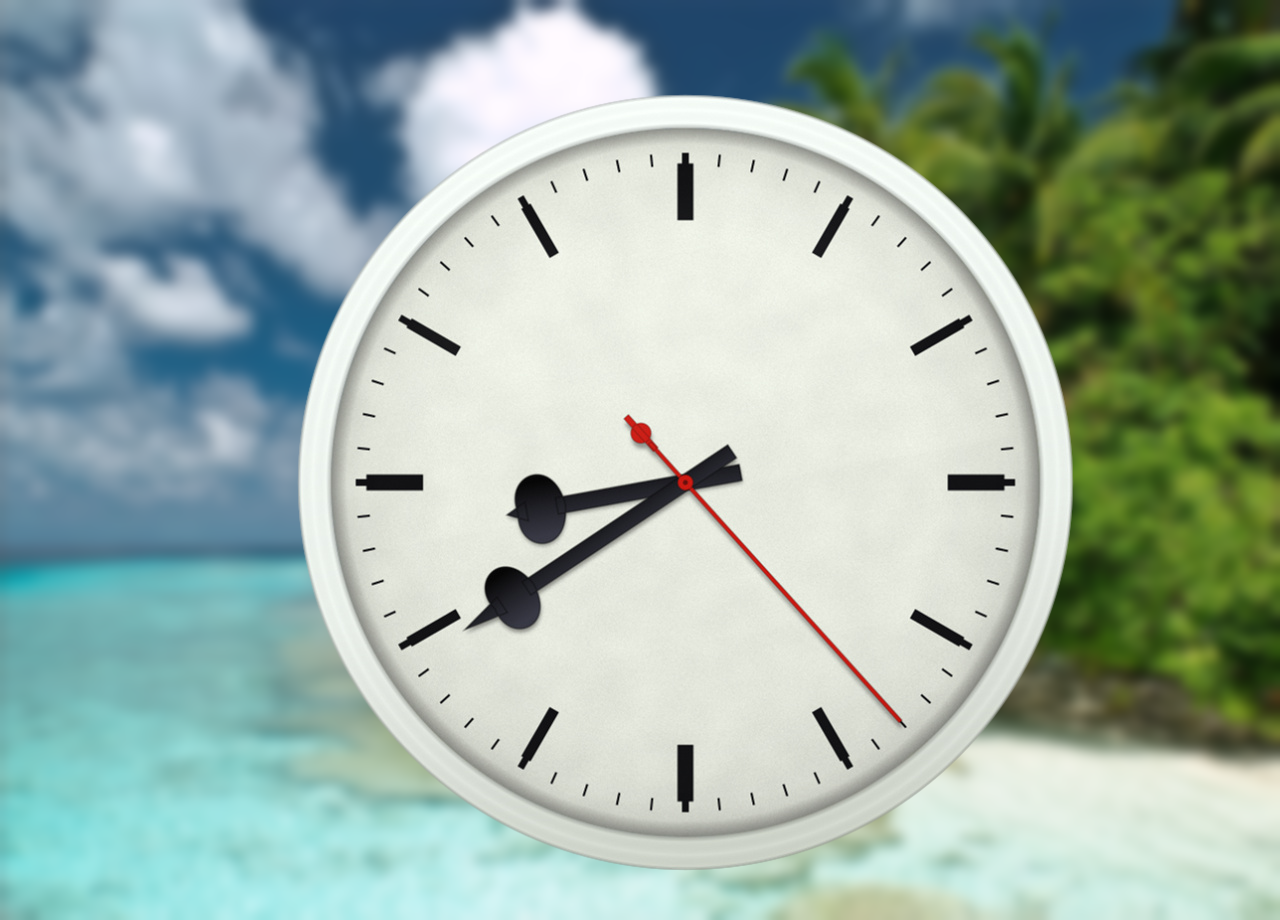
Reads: 8:39:23
